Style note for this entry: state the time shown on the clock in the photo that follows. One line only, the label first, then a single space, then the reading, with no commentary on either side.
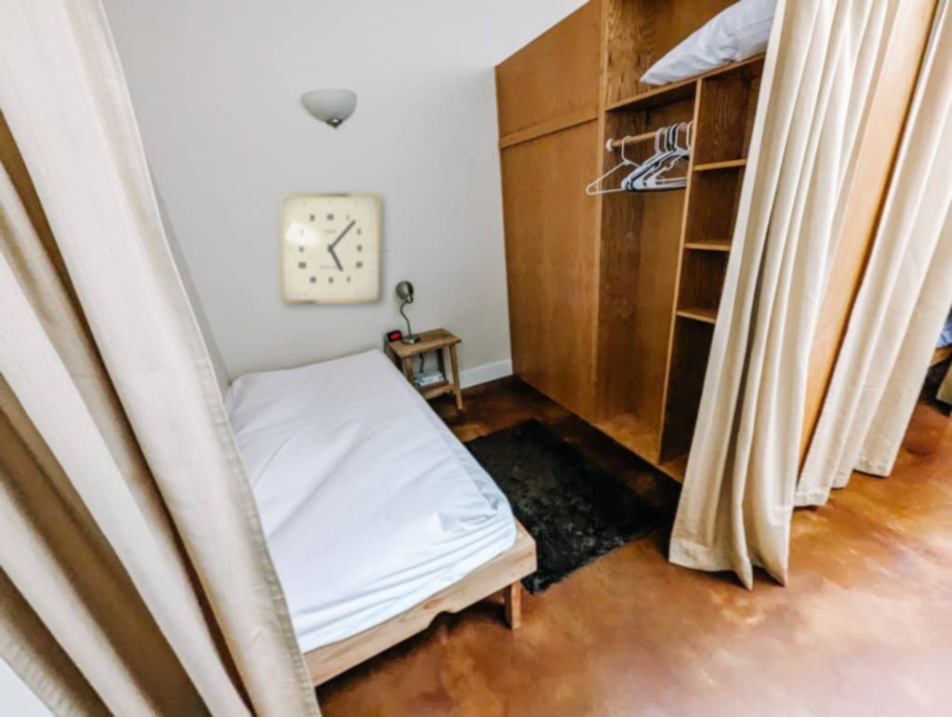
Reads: 5:07
